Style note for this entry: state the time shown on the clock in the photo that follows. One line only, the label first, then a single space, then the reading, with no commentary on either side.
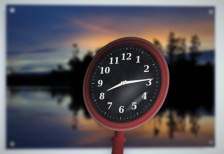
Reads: 8:14
